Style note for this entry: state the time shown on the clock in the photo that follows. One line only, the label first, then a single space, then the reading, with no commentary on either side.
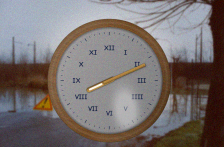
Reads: 8:11
